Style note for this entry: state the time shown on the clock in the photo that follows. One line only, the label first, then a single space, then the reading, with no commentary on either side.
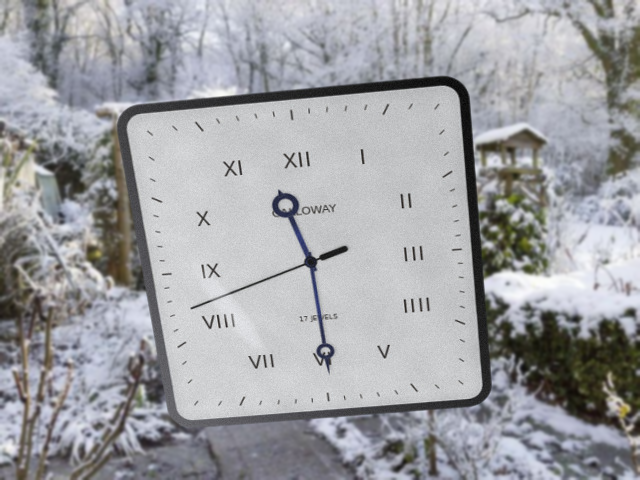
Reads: 11:29:42
